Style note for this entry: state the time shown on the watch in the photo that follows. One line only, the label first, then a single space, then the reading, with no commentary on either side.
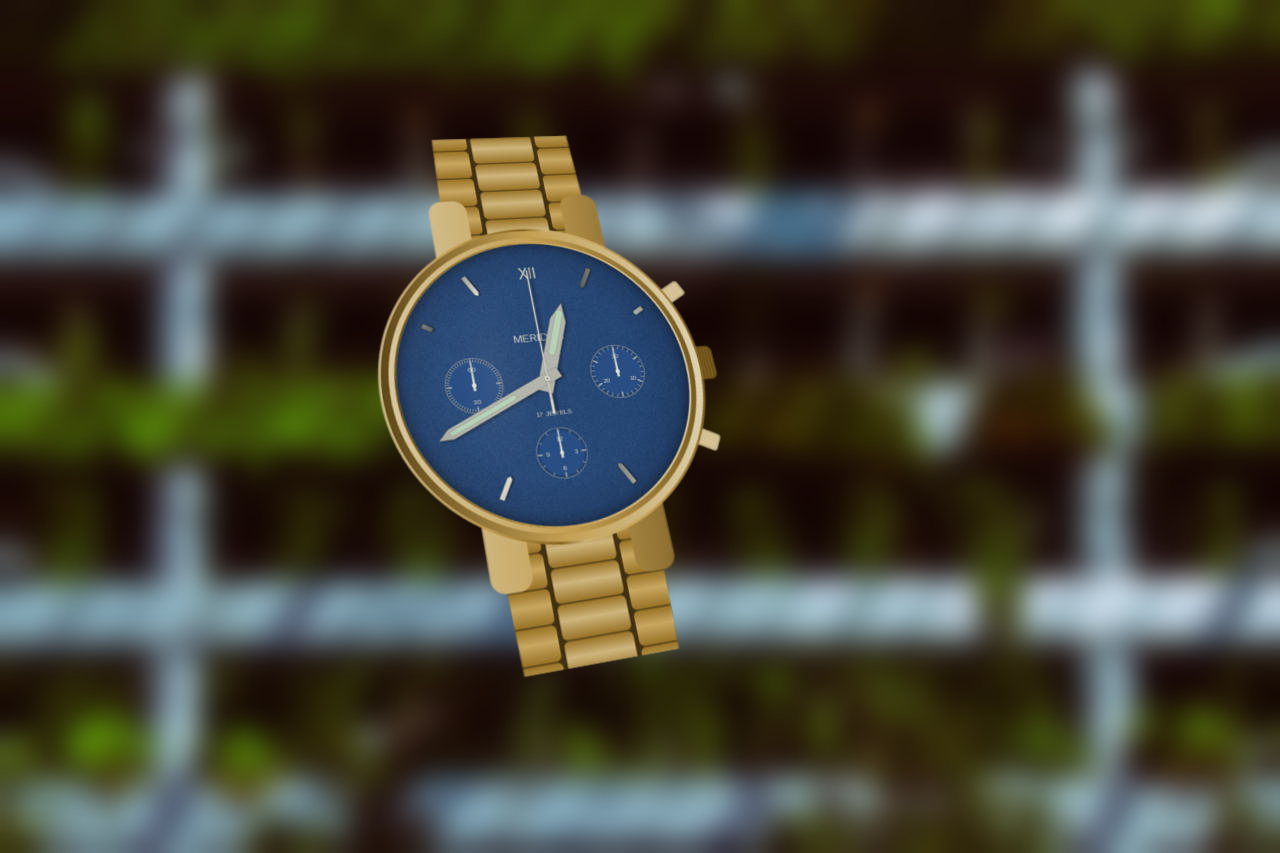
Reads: 12:41
